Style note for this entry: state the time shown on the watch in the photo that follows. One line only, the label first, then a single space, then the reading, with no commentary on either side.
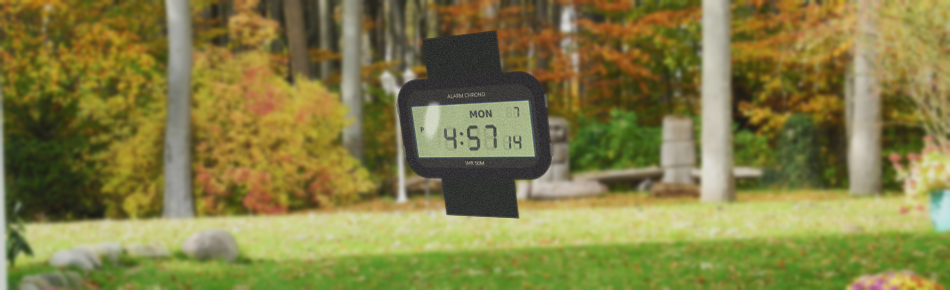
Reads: 4:57:14
